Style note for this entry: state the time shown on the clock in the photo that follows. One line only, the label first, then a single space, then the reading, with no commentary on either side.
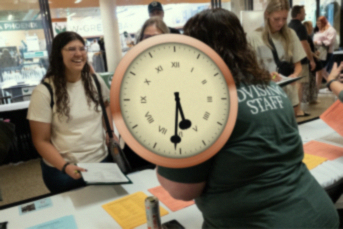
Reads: 5:31
